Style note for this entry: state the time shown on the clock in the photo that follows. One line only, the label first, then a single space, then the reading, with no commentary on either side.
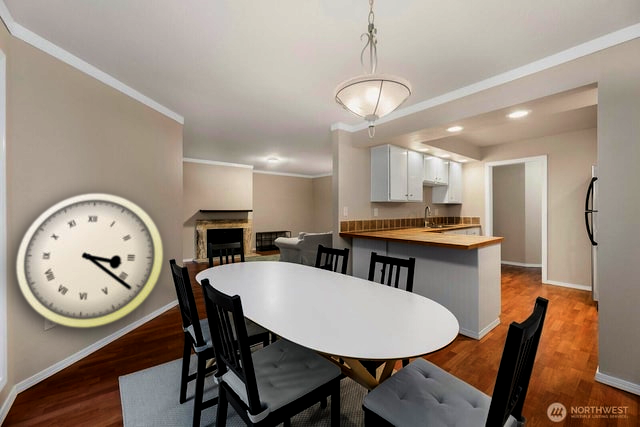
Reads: 3:21
